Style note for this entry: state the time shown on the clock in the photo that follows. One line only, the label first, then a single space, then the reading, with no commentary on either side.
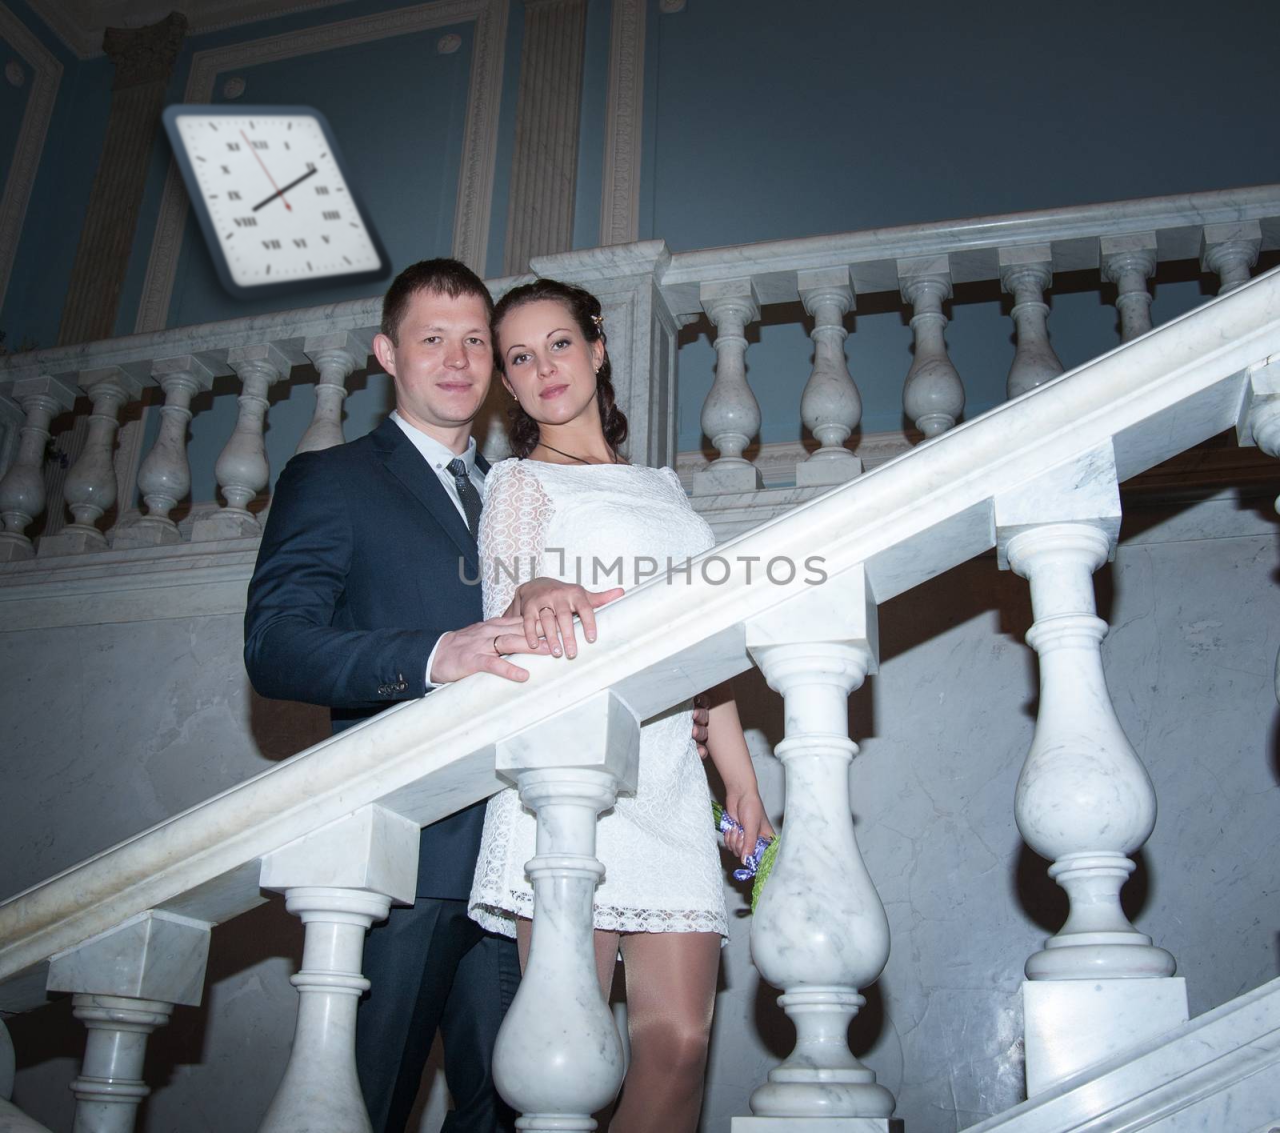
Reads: 8:10:58
